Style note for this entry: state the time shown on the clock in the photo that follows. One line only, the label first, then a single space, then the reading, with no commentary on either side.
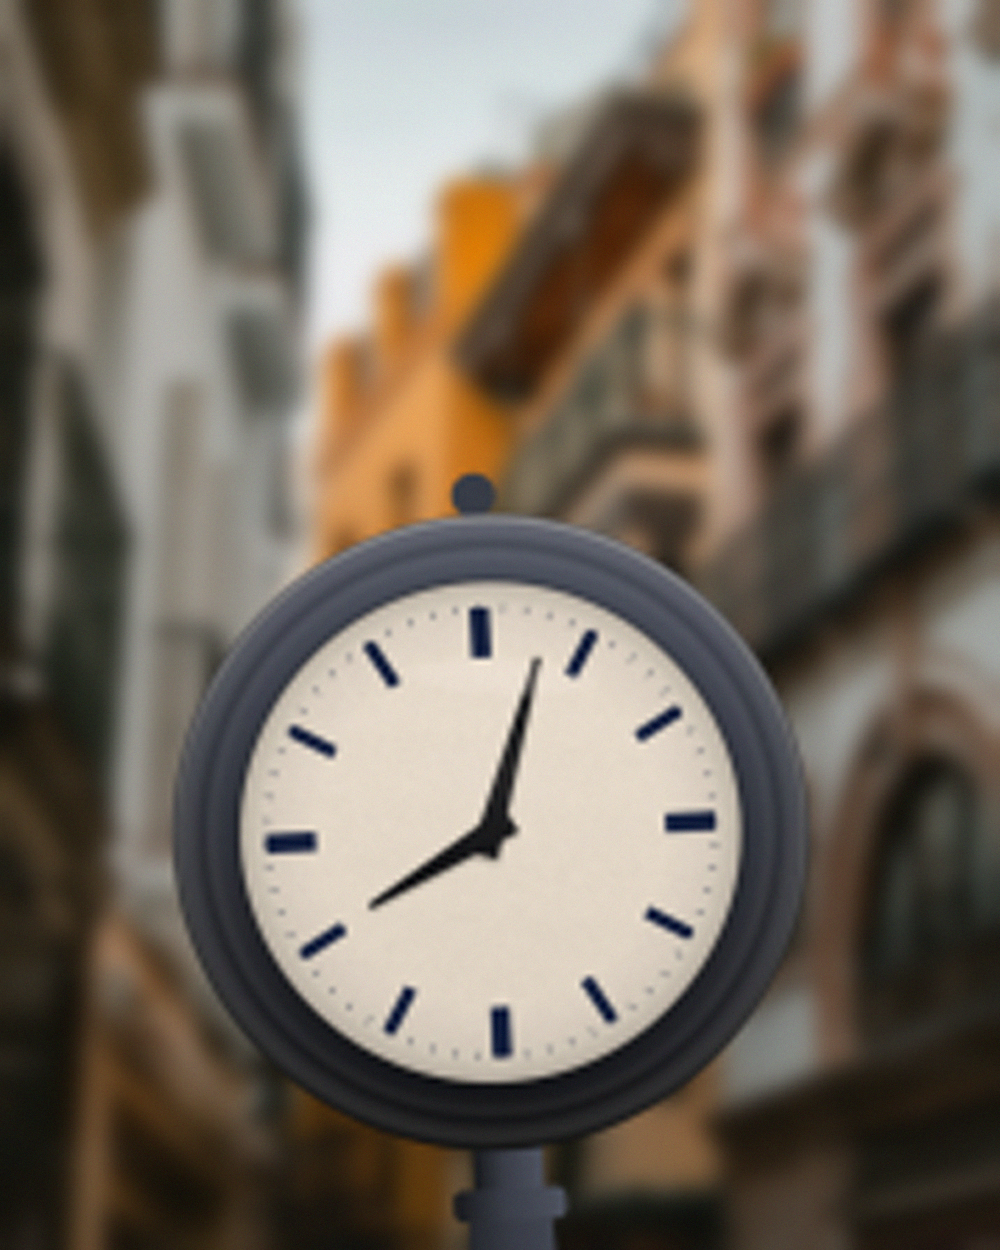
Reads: 8:03
